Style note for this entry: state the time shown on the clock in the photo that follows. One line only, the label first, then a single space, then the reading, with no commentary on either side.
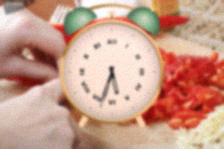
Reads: 5:33
